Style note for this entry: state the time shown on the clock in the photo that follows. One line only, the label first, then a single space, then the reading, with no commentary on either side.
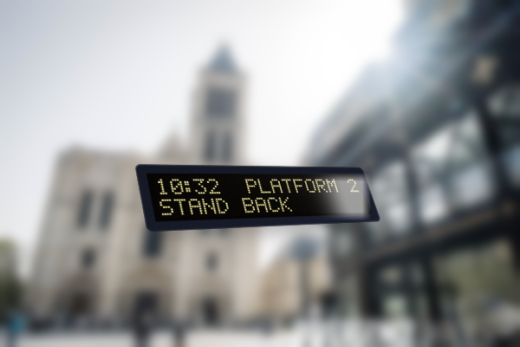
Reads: 10:32
